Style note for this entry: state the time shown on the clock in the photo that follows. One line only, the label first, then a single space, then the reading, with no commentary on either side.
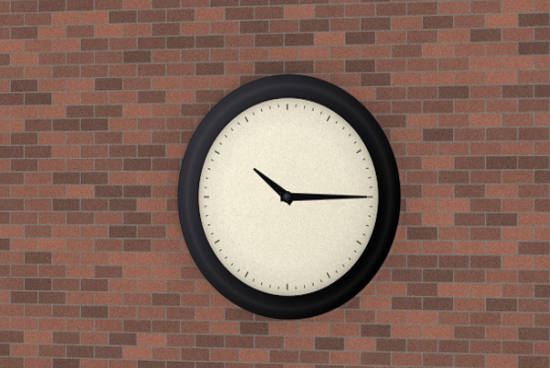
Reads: 10:15
